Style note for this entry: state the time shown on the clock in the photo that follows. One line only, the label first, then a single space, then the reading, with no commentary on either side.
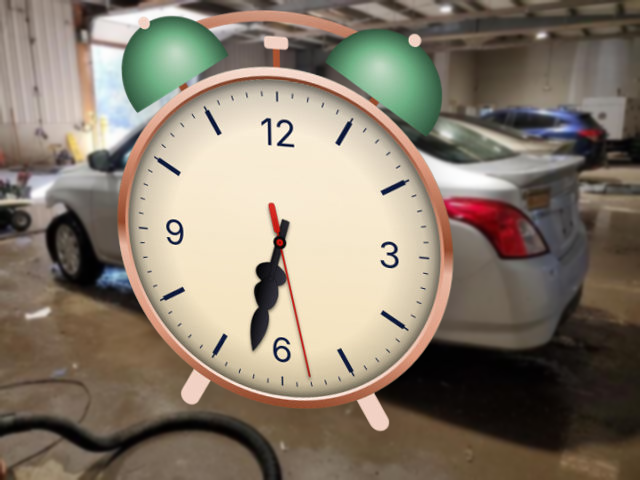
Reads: 6:32:28
